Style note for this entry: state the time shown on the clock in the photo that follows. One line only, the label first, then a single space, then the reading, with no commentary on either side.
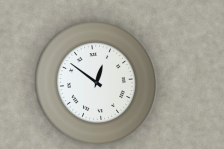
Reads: 12:52
